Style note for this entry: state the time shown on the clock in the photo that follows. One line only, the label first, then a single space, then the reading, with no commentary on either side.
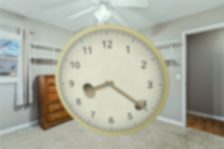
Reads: 8:21
